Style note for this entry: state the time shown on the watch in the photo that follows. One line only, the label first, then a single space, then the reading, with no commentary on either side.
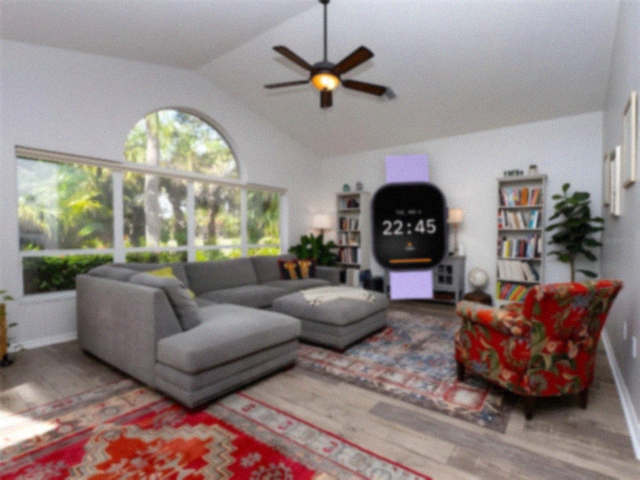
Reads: 22:45
